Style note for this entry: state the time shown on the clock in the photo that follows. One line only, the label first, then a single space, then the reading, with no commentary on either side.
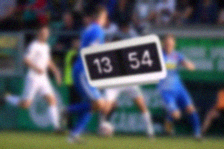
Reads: 13:54
